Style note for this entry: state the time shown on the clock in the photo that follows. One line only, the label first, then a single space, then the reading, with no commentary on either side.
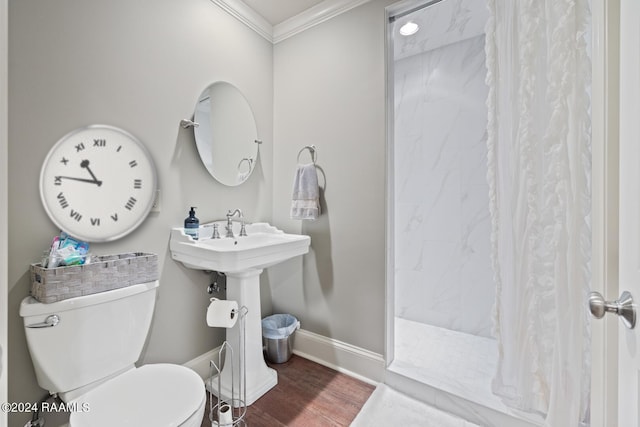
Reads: 10:46
